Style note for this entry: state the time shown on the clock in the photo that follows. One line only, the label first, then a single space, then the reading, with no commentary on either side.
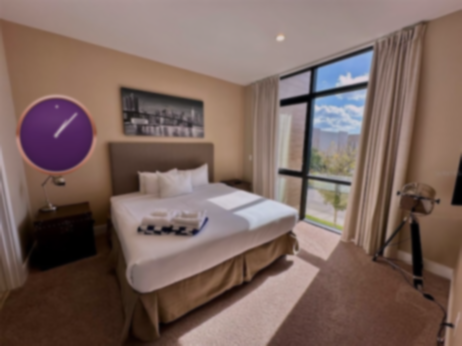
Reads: 1:07
